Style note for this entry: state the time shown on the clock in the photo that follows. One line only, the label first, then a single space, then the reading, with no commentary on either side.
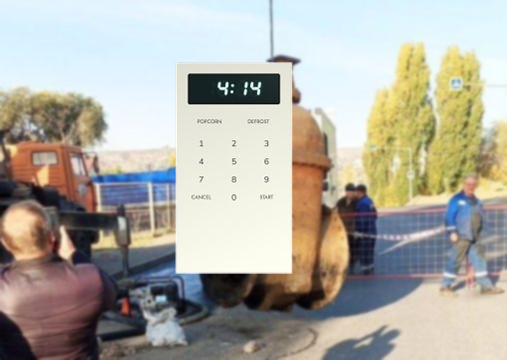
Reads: 4:14
